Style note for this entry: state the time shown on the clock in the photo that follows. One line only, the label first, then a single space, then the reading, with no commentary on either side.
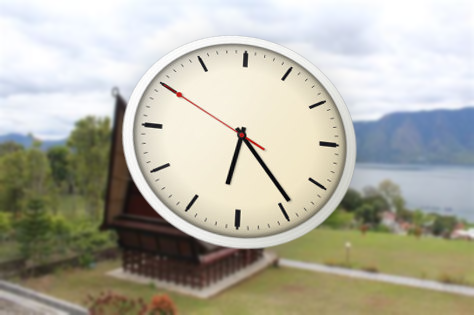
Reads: 6:23:50
